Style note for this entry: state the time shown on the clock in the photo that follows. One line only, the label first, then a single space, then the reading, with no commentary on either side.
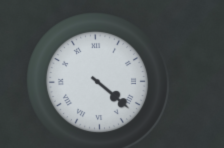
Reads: 4:22
